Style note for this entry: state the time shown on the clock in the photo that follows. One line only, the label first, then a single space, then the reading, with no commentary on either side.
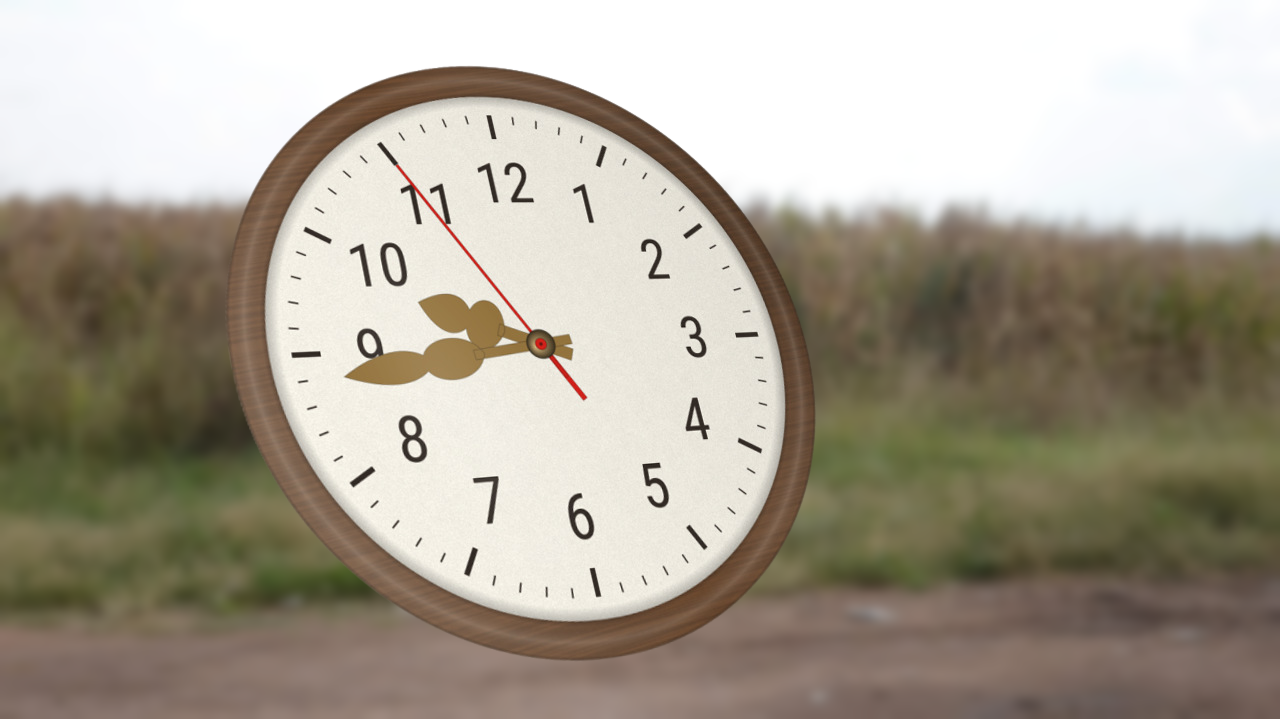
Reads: 9:43:55
